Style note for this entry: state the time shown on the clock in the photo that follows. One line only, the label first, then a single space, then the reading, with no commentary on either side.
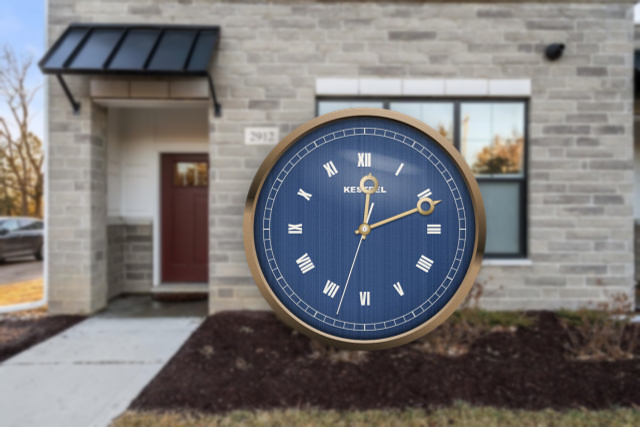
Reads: 12:11:33
